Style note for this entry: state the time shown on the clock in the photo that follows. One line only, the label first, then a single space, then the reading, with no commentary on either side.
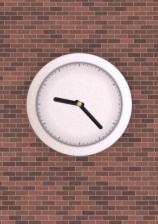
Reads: 9:23
